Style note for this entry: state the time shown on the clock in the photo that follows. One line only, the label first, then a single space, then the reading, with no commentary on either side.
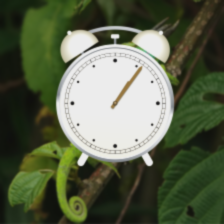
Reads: 1:06
